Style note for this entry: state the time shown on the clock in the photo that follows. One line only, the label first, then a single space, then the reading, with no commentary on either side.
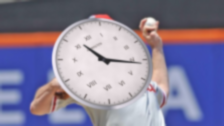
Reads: 11:21
